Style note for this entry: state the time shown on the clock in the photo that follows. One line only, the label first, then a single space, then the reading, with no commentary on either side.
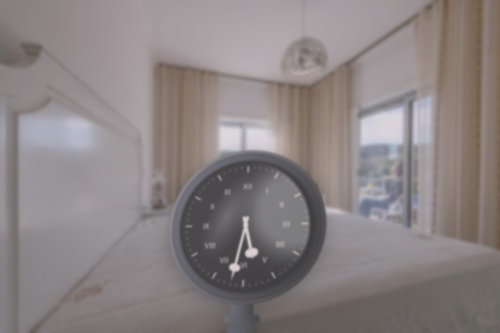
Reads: 5:32
